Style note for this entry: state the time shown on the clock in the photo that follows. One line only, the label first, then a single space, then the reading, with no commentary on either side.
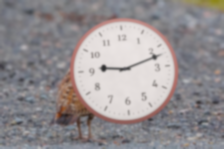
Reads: 9:12
